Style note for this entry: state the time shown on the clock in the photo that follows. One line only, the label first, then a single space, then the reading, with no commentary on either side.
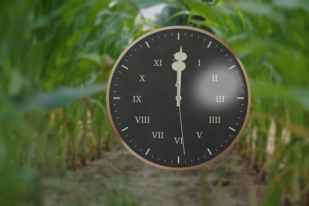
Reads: 12:00:29
